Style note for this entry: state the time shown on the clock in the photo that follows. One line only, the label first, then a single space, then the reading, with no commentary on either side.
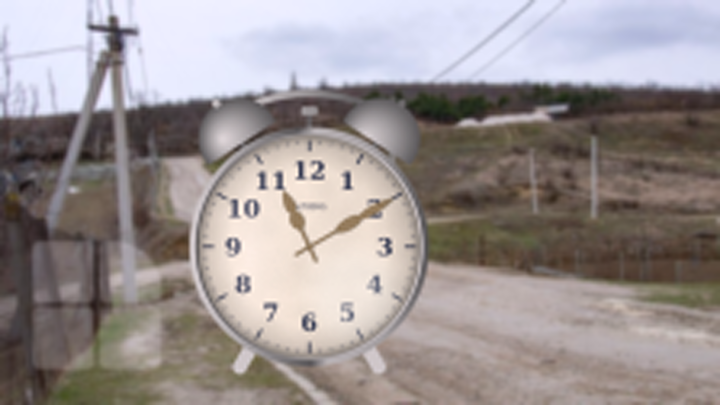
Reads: 11:10
